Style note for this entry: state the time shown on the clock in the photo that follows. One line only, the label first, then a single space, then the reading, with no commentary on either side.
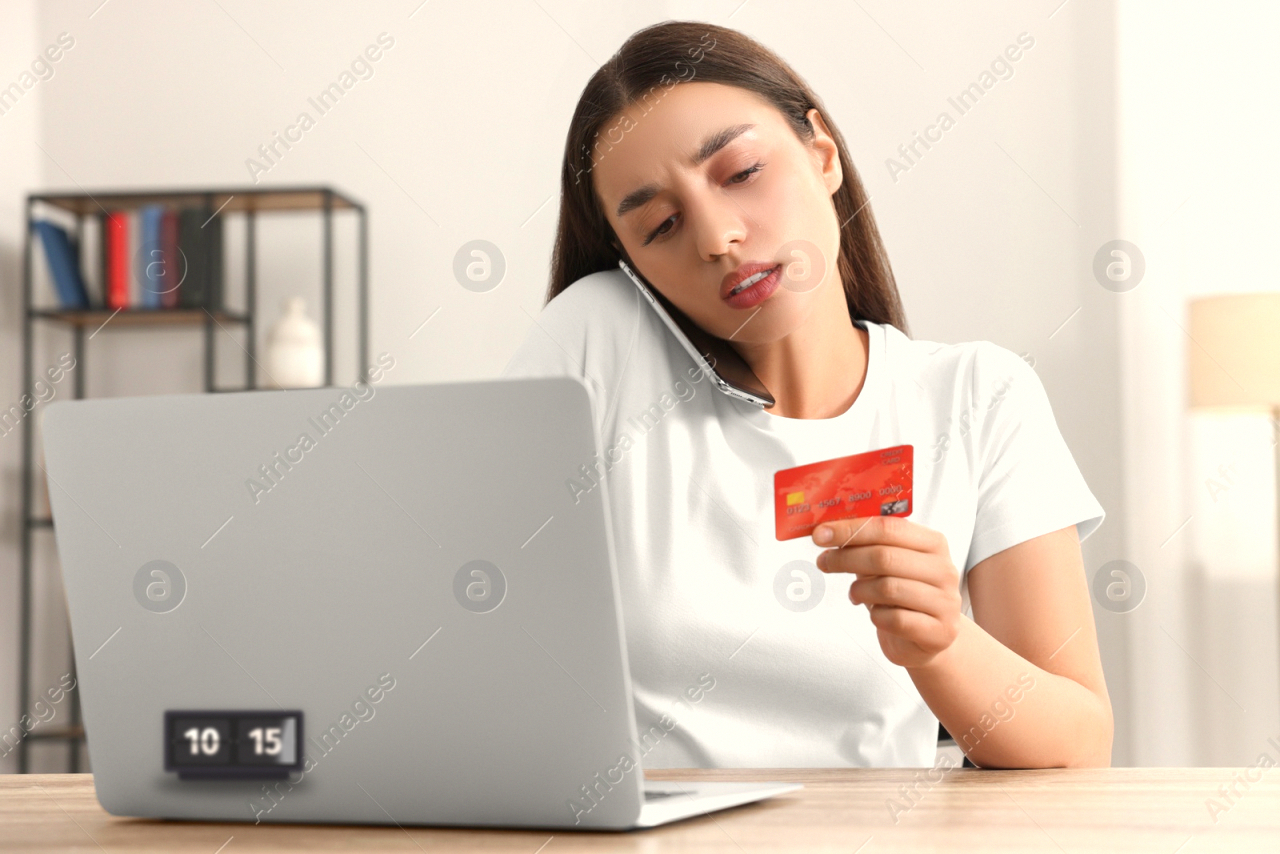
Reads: 10:15
